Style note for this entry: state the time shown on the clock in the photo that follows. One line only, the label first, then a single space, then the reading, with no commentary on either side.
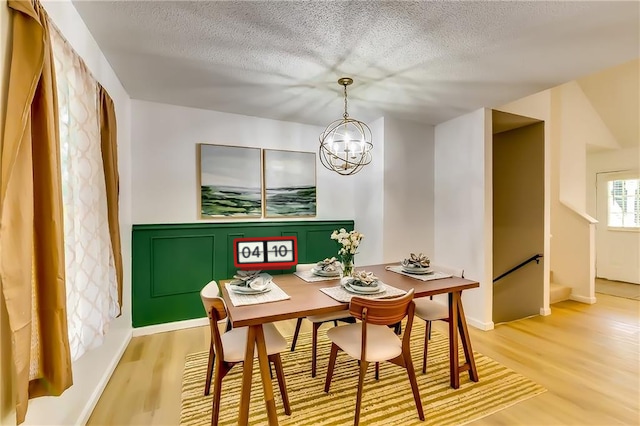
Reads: 4:10
